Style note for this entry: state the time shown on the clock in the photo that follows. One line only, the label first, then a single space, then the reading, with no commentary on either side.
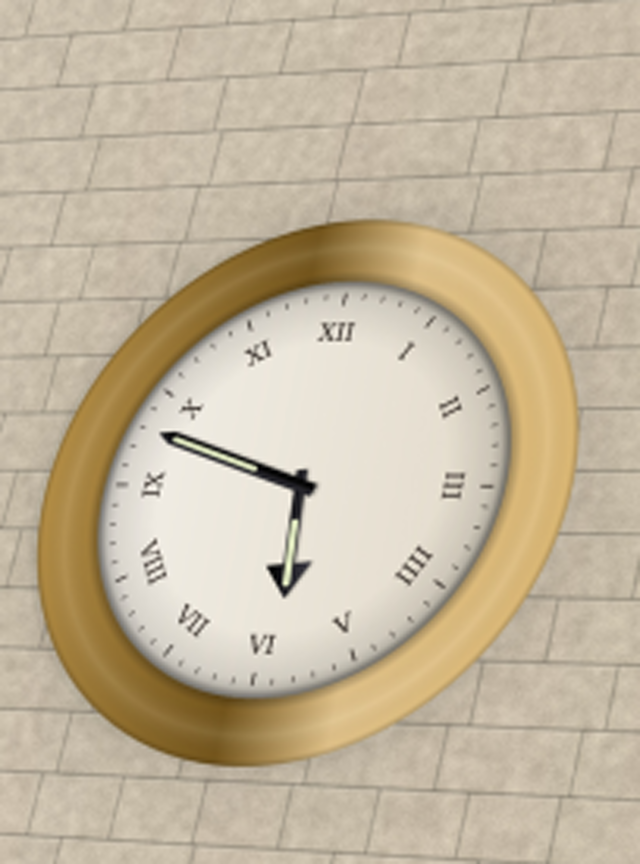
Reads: 5:48
